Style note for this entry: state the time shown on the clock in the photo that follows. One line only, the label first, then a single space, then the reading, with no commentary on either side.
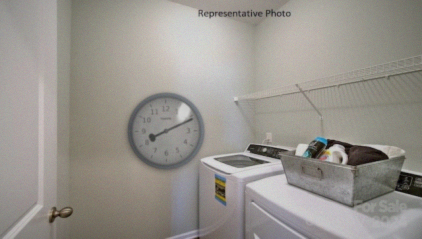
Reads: 8:11
